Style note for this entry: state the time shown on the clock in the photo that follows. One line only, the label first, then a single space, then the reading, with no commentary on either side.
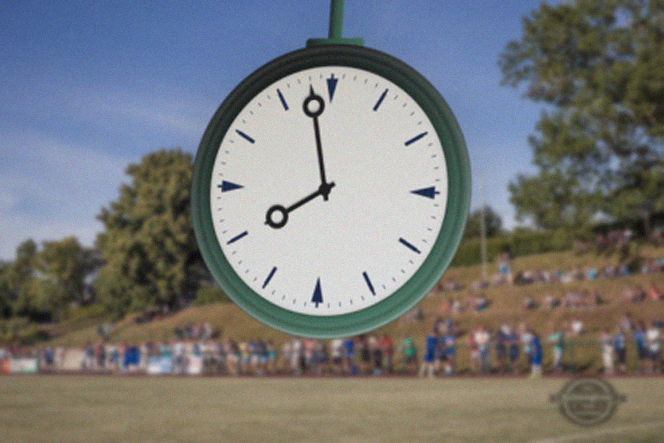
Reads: 7:58
